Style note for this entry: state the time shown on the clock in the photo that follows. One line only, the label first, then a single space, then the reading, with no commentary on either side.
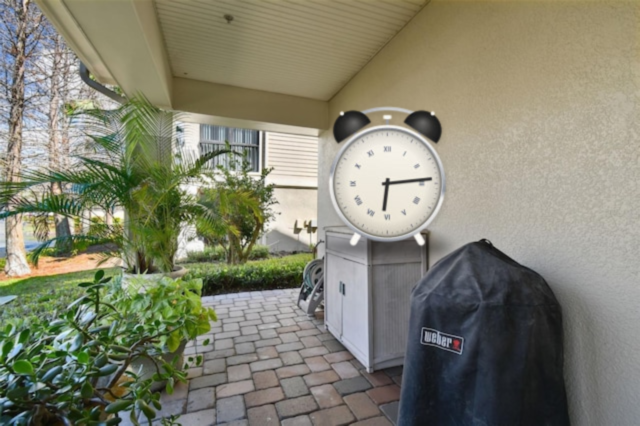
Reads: 6:14
